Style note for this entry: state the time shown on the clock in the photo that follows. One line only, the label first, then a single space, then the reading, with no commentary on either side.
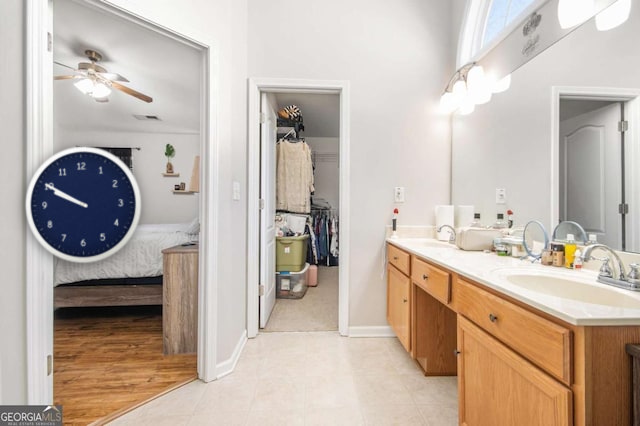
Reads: 9:50
